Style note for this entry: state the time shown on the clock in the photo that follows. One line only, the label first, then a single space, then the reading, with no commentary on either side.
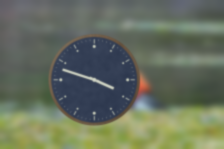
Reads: 3:48
